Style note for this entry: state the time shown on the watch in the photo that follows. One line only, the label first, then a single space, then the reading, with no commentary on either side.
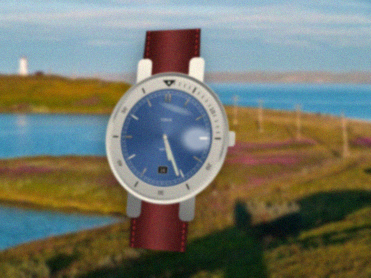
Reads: 5:26
